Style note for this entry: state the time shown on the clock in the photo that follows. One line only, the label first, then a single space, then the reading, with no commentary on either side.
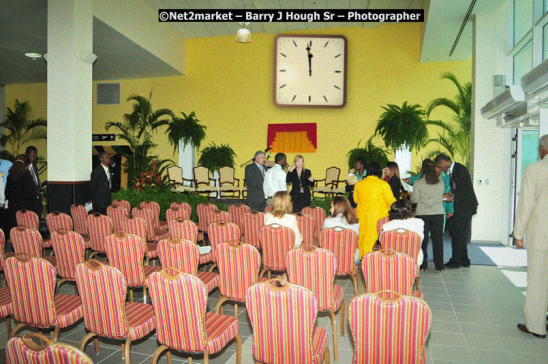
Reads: 11:59
